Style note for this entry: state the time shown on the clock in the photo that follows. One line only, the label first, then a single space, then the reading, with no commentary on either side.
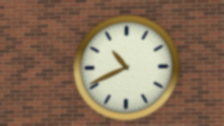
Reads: 10:41
